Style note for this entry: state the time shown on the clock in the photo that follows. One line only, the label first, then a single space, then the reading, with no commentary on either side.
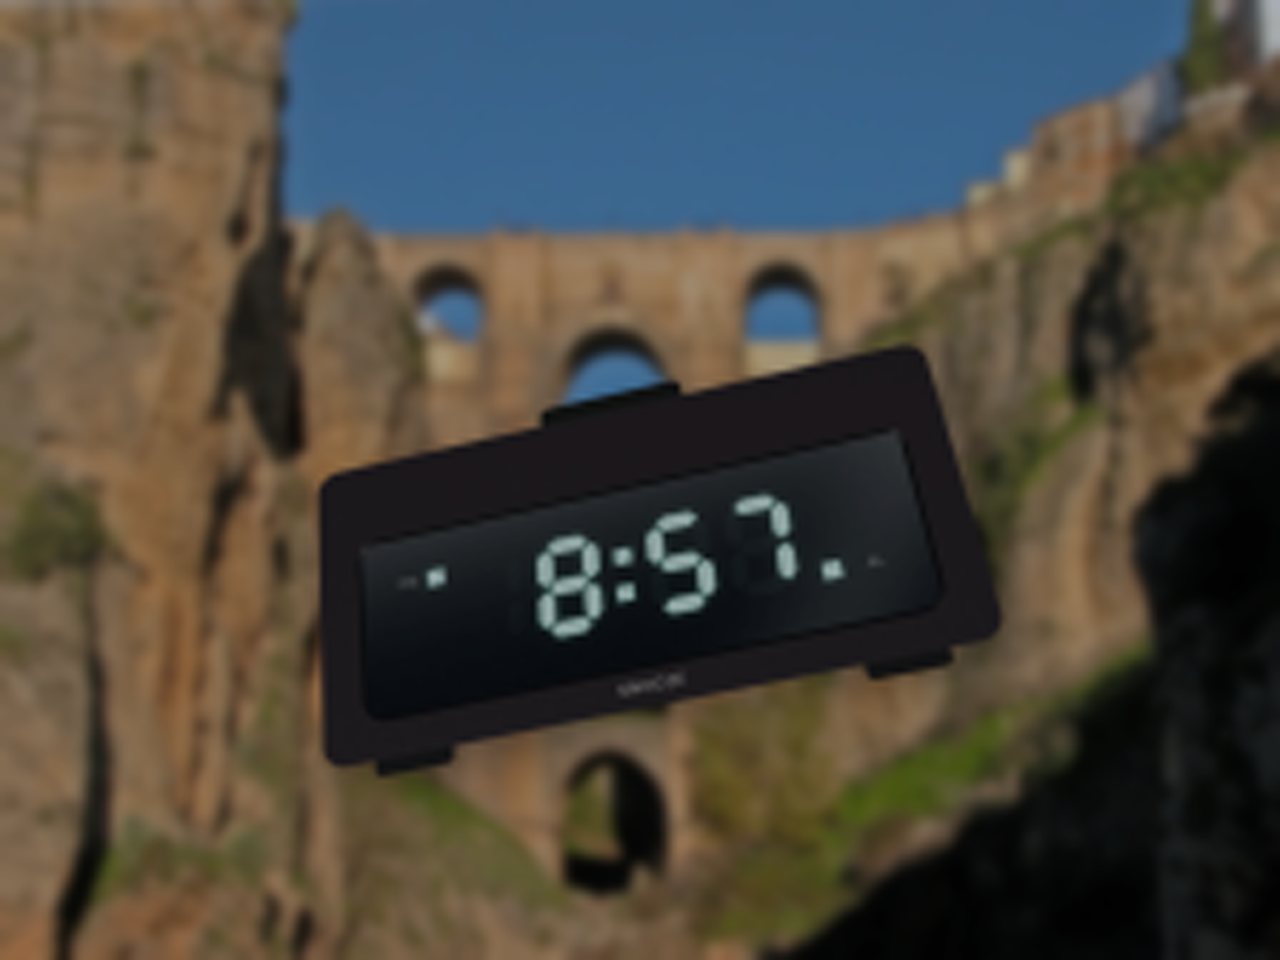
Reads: 8:57
